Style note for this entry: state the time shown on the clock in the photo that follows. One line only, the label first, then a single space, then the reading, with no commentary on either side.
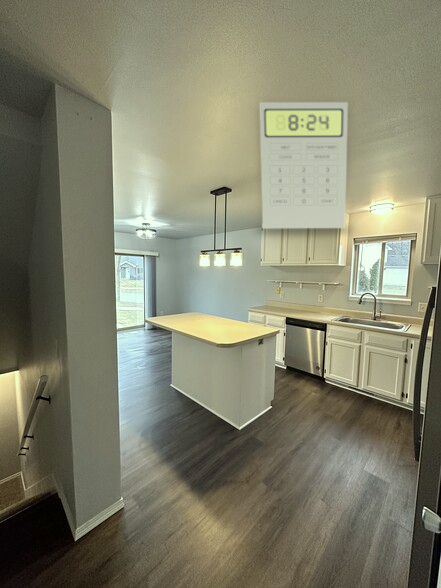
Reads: 8:24
